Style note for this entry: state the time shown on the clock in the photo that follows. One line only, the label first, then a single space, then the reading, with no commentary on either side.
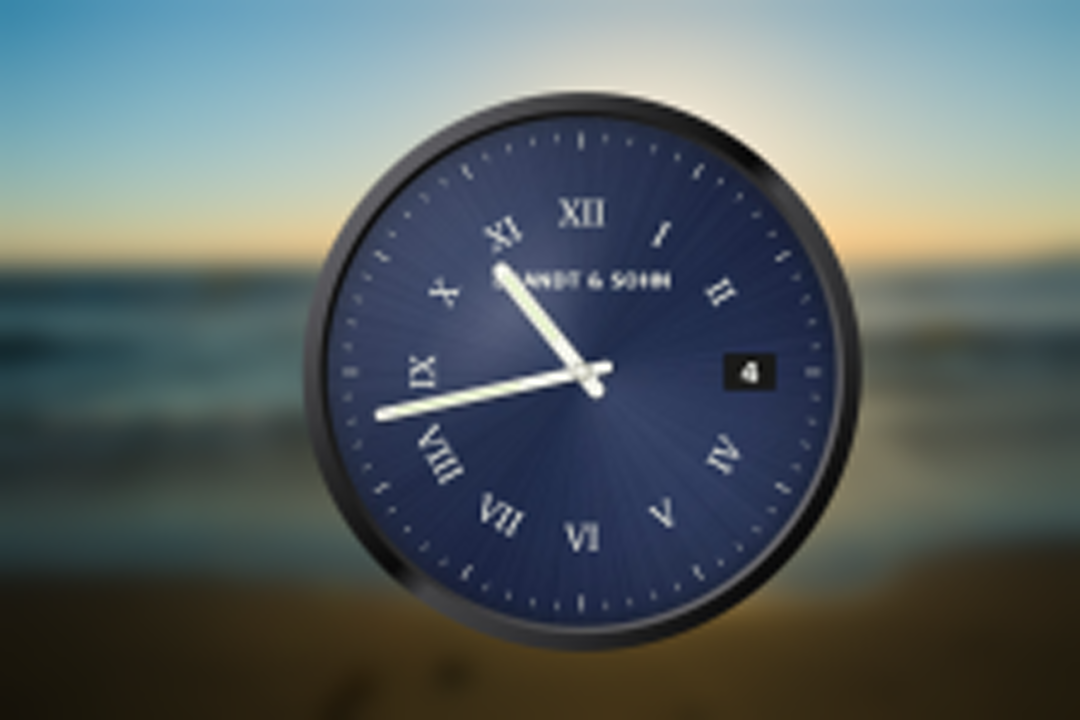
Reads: 10:43
